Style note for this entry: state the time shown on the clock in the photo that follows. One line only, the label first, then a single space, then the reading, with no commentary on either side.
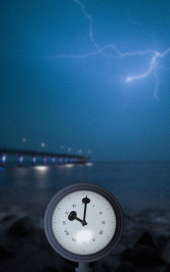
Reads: 10:01
